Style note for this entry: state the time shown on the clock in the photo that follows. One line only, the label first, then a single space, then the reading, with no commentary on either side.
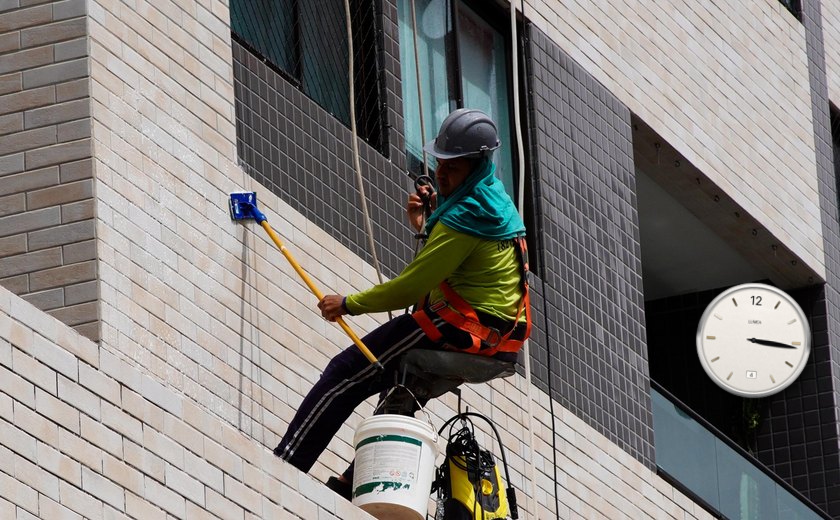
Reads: 3:16
